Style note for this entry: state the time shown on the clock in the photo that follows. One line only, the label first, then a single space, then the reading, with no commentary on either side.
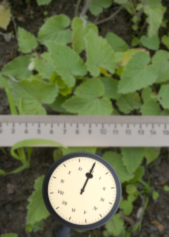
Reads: 12:00
